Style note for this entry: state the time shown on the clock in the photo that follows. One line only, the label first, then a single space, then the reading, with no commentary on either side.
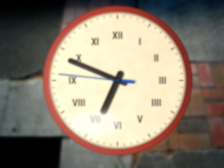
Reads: 6:48:46
